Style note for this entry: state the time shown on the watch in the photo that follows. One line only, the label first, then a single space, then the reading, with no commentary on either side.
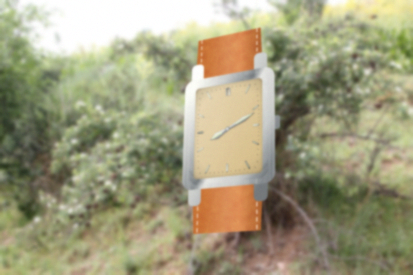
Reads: 8:11
